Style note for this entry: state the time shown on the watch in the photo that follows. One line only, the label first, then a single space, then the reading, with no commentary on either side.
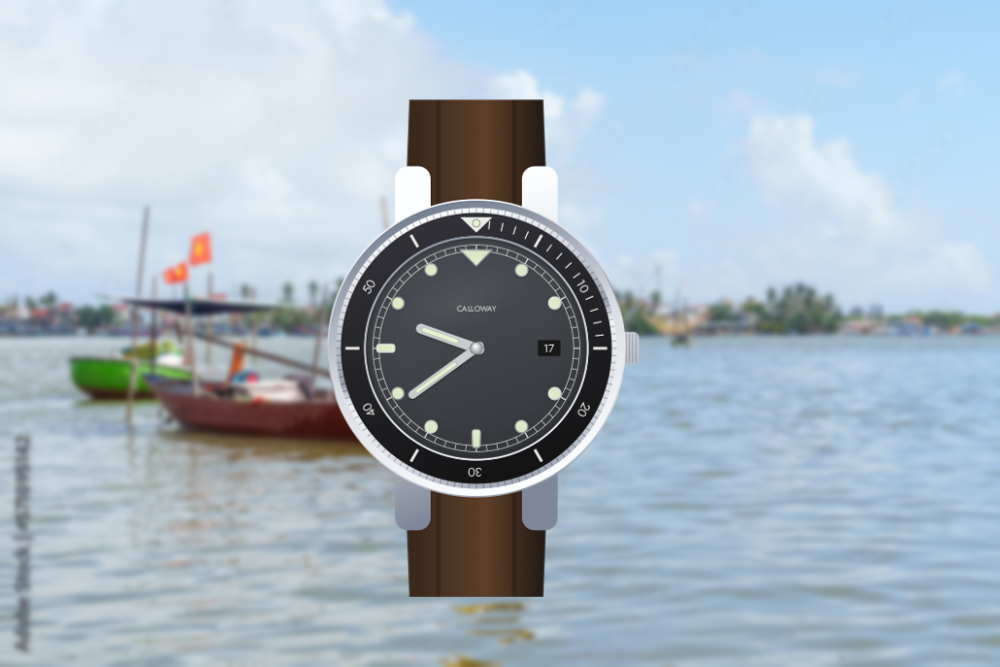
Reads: 9:39
